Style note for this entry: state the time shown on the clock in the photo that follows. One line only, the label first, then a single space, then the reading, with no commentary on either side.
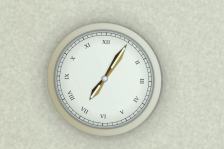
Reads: 7:05
